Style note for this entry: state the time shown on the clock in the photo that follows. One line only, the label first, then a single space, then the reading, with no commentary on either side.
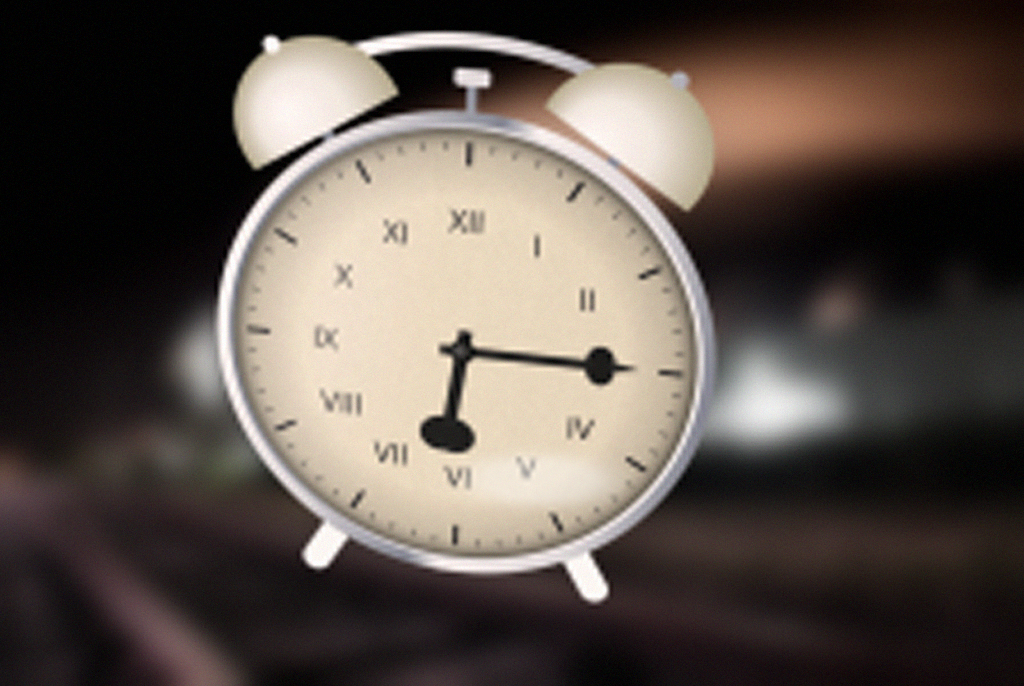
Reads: 6:15
